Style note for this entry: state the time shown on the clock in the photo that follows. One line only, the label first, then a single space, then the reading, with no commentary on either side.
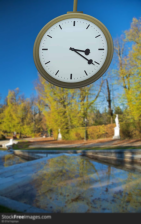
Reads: 3:21
